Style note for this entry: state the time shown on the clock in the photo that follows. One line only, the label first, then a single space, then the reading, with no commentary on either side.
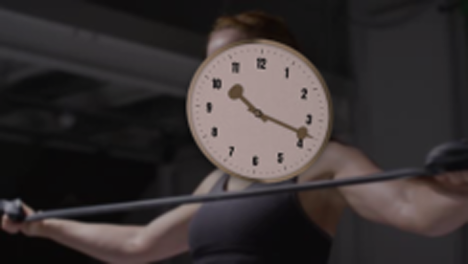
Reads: 10:18
